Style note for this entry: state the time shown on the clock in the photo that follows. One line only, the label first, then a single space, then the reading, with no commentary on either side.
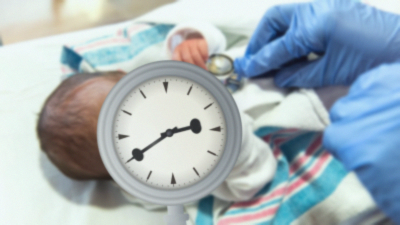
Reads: 2:40
